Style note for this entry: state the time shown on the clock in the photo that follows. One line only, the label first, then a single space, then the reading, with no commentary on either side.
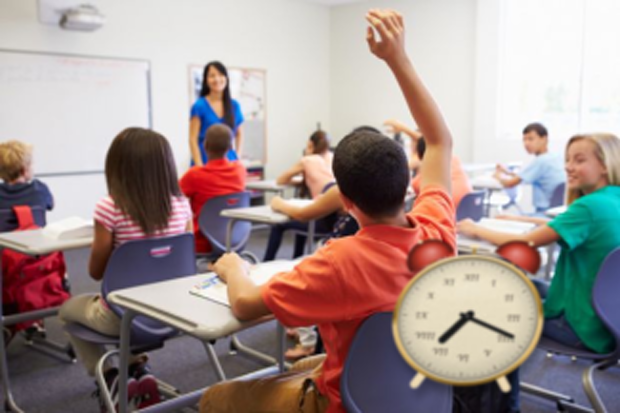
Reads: 7:19
